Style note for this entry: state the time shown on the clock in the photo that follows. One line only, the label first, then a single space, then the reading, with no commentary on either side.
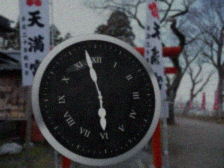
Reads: 5:58
